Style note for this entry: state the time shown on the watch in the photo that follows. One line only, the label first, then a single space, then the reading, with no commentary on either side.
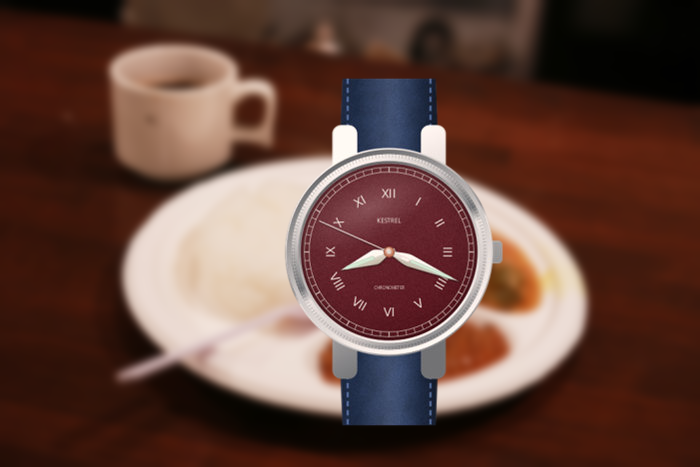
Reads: 8:18:49
